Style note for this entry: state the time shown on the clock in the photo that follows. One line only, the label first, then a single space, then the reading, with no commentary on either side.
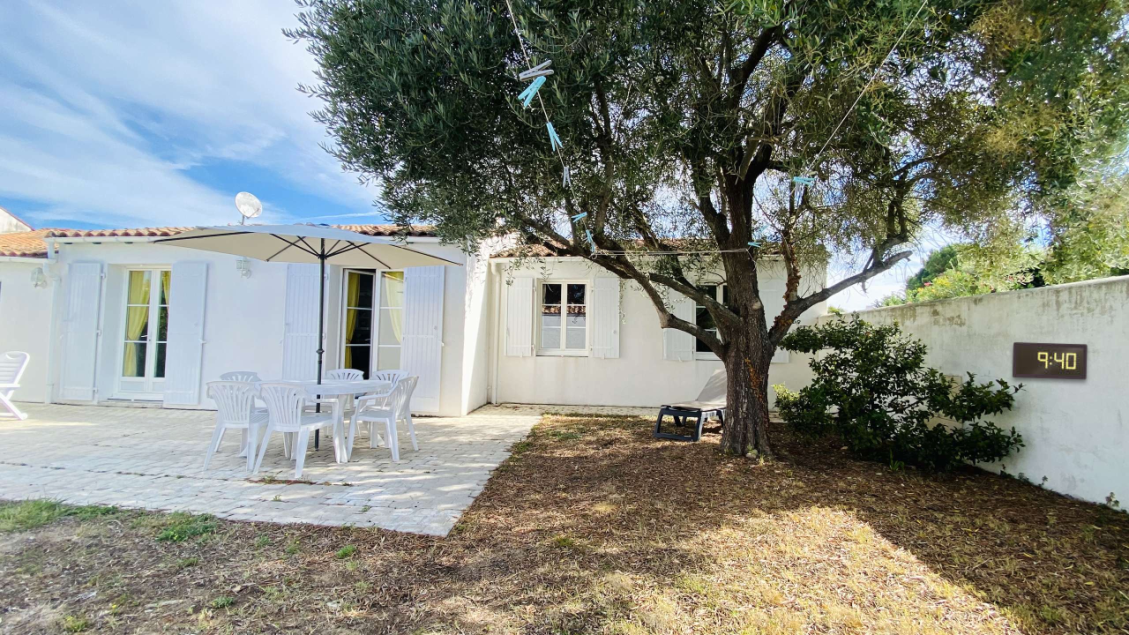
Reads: 9:40
